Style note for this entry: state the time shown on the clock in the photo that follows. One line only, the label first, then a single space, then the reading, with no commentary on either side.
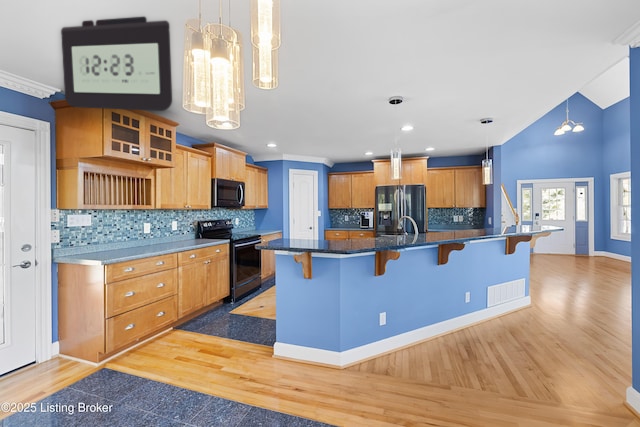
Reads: 12:23
